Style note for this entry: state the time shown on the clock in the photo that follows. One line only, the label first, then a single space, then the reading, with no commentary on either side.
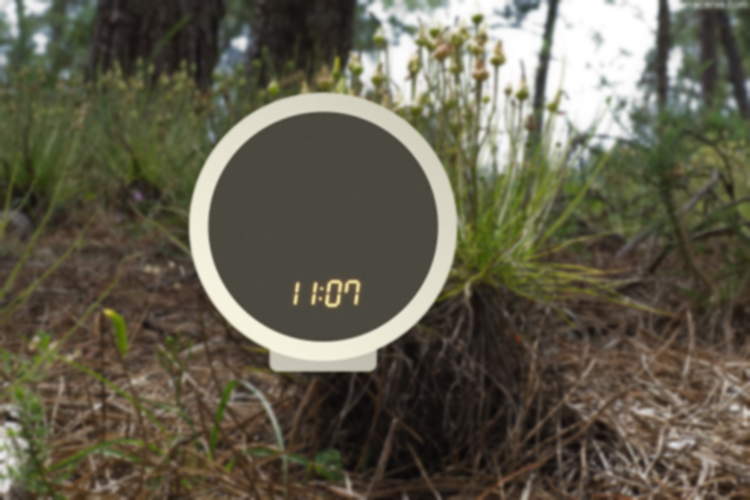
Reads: 11:07
